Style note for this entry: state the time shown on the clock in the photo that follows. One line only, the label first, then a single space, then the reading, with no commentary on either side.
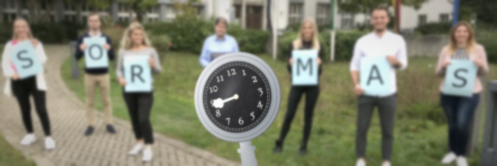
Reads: 8:44
